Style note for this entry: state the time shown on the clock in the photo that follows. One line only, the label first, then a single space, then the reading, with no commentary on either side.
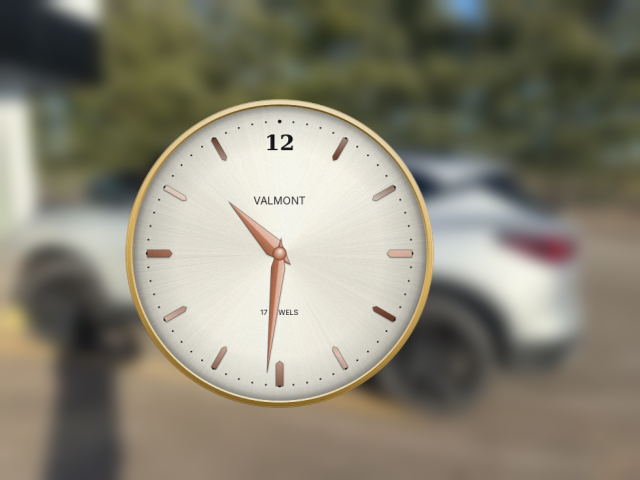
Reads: 10:31
